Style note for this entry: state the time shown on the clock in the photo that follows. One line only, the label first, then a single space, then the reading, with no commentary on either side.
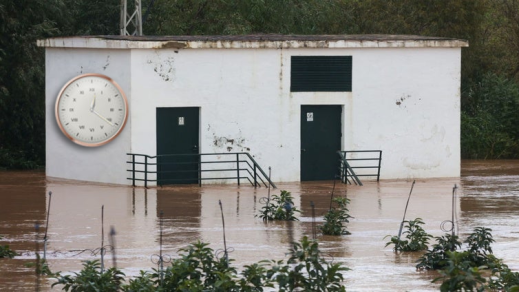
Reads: 12:21
